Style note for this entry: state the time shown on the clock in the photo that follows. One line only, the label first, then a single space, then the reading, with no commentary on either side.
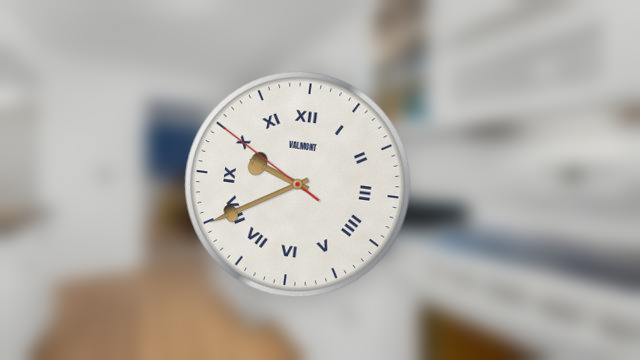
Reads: 9:39:50
